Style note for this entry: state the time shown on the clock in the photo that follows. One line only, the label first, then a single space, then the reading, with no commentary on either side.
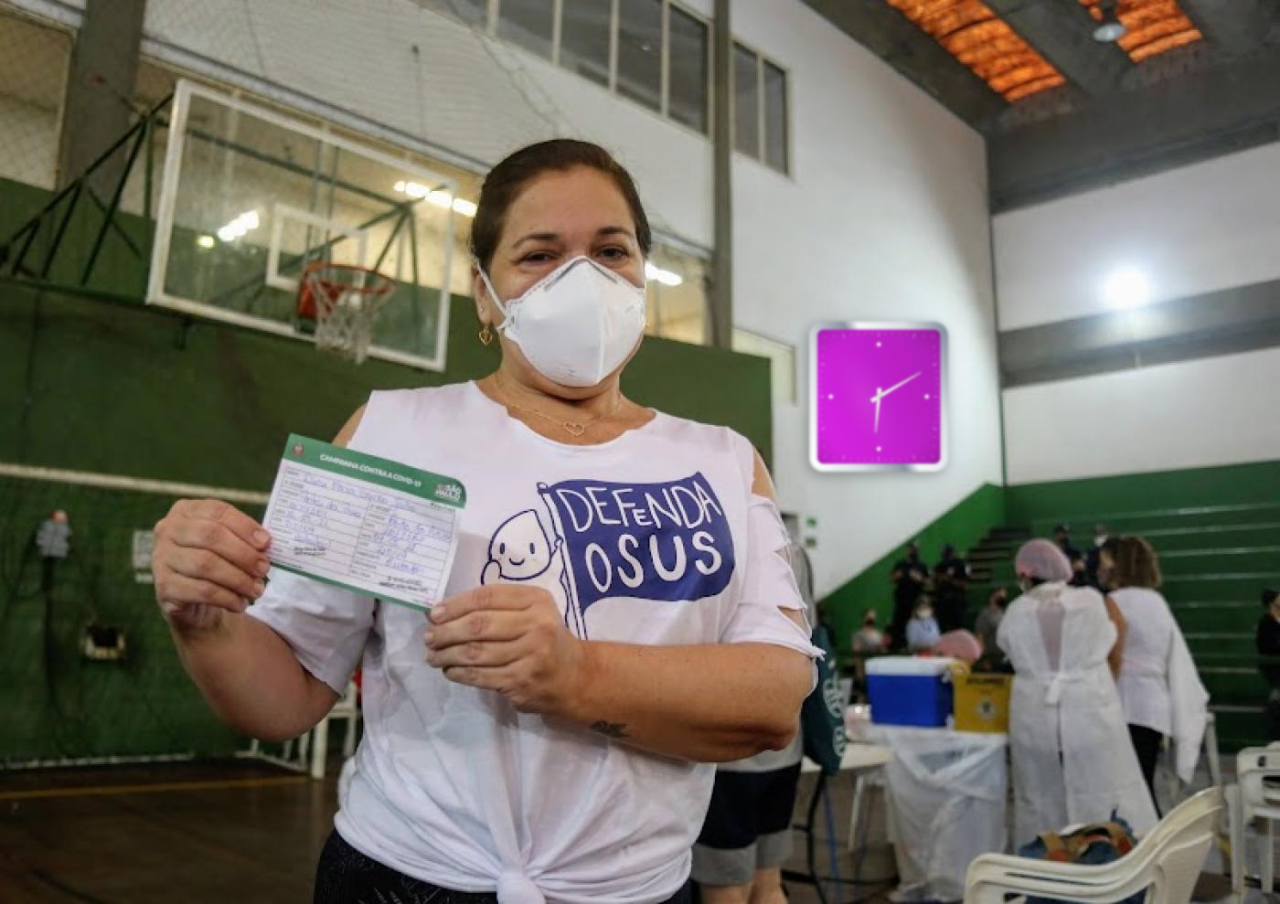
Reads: 6:10
